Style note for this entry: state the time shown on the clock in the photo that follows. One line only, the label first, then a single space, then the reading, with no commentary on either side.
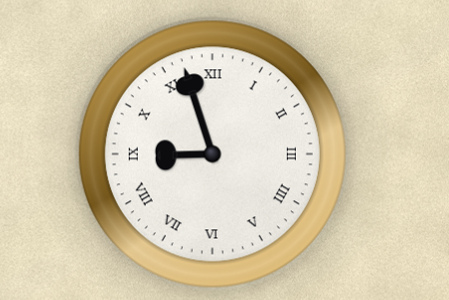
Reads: 8:57
